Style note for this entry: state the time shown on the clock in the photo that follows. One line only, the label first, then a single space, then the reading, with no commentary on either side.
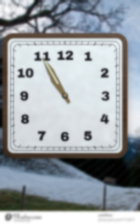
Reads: 10:55
